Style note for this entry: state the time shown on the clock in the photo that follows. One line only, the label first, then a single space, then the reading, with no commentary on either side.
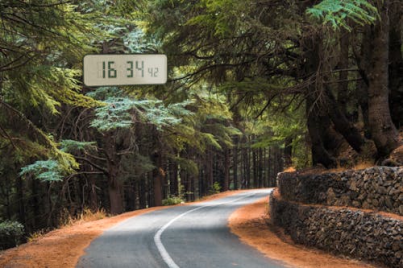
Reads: 16:34:42
